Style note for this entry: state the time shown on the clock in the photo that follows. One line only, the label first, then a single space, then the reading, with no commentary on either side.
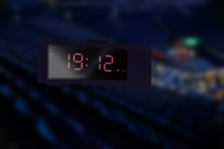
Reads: 19:12
